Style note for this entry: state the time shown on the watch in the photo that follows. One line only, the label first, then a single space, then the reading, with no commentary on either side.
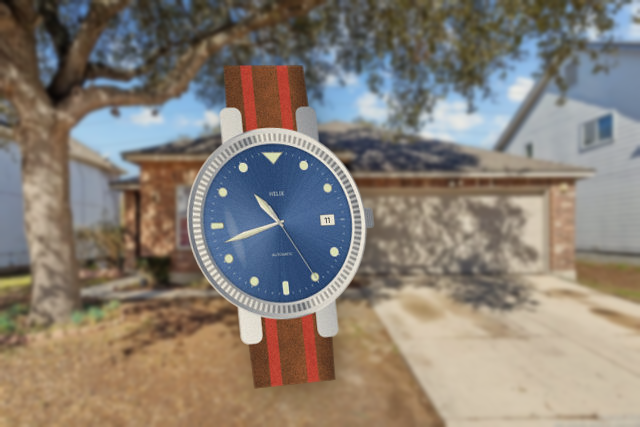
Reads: 10:42:25
